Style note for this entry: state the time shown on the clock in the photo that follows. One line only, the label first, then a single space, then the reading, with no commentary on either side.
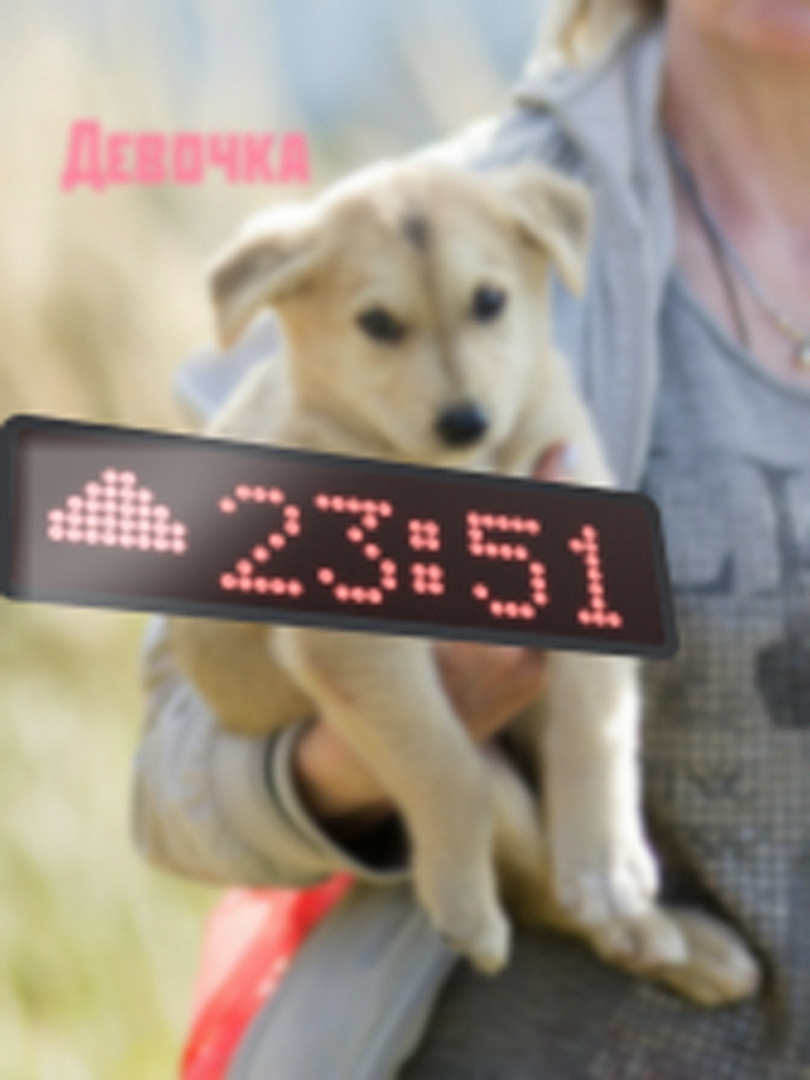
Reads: 23:51
